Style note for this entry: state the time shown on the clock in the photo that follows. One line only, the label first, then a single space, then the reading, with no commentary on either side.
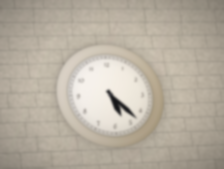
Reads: 5:23
